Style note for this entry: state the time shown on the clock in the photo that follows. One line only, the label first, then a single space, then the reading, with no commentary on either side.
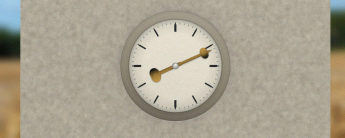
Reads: 8:11
